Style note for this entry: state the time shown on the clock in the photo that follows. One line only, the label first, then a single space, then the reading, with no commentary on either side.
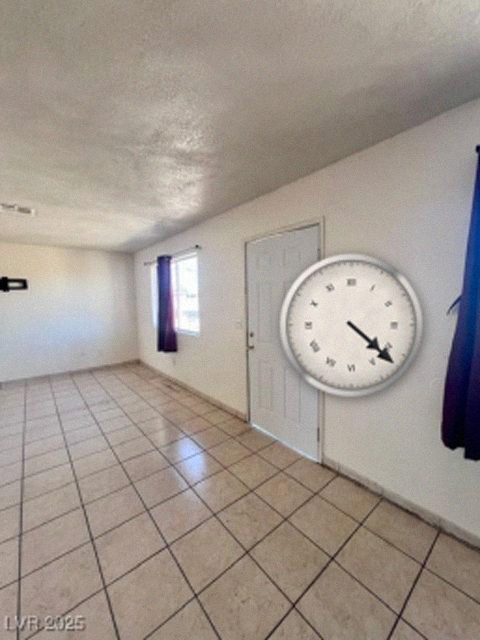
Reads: 4:22
